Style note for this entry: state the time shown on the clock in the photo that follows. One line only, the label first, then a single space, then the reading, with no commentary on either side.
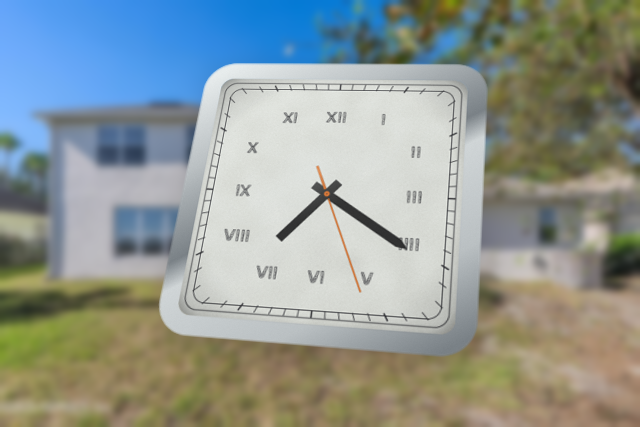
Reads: 7:20:26
